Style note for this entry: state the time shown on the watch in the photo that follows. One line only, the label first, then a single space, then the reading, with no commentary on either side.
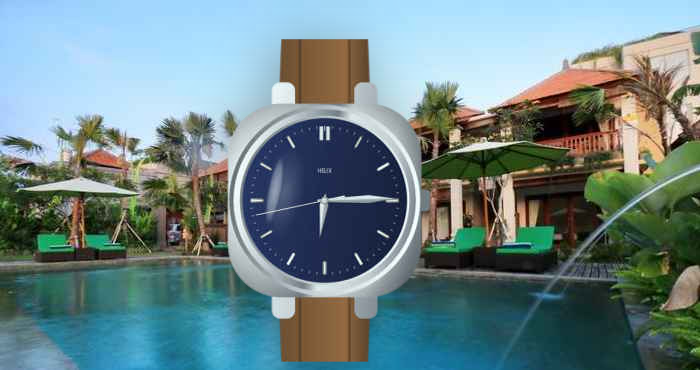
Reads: 6:14:43
